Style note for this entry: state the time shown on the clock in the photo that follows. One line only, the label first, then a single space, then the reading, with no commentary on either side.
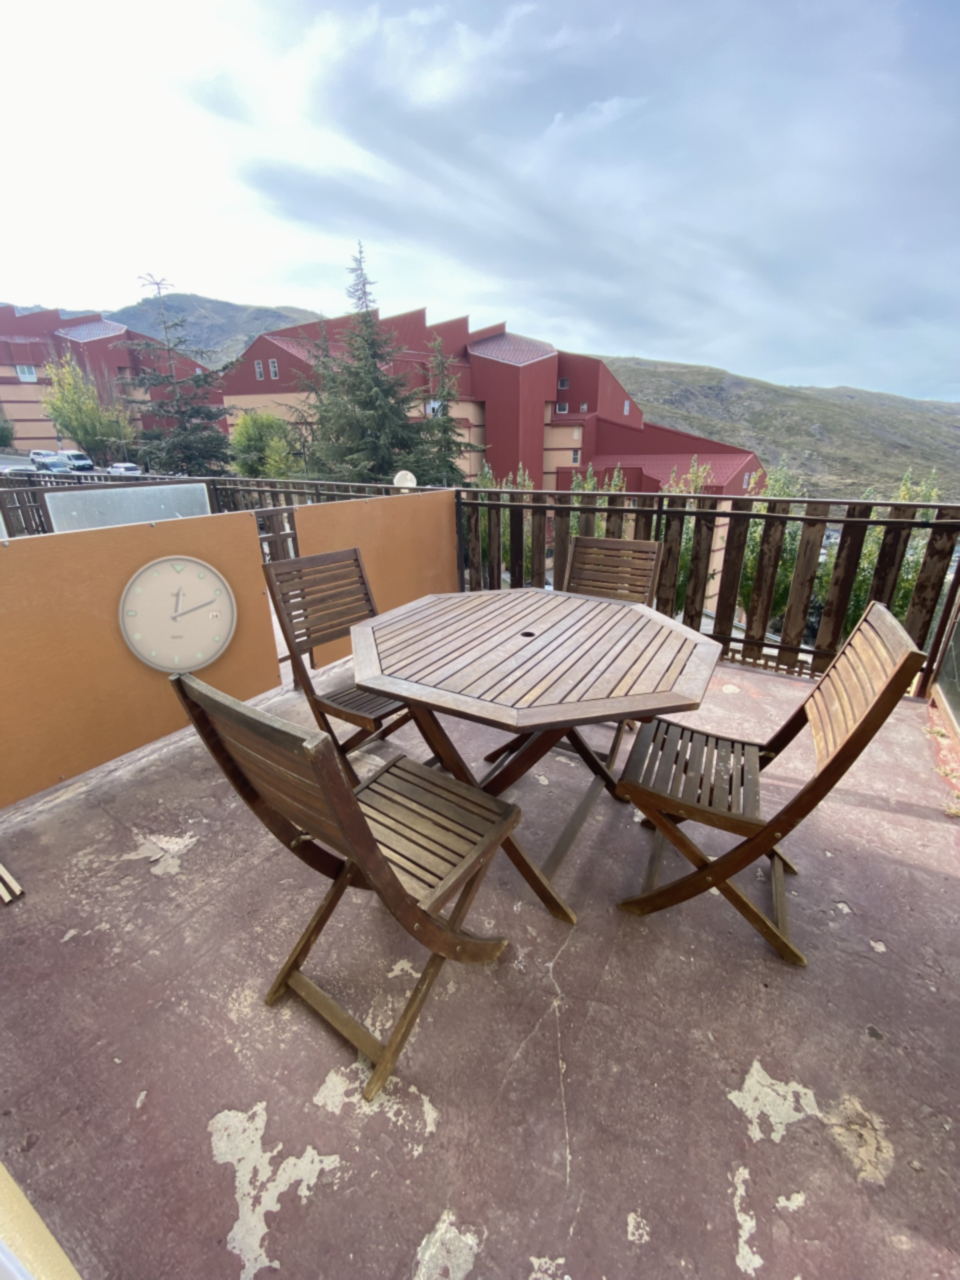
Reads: 12:11
